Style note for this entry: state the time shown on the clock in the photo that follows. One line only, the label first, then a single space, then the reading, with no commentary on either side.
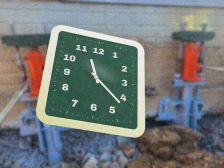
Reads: 11:22
